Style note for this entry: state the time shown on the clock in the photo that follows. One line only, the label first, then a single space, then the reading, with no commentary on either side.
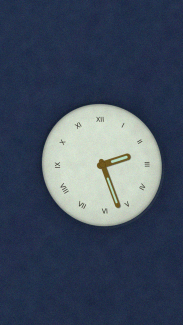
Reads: 2:27
